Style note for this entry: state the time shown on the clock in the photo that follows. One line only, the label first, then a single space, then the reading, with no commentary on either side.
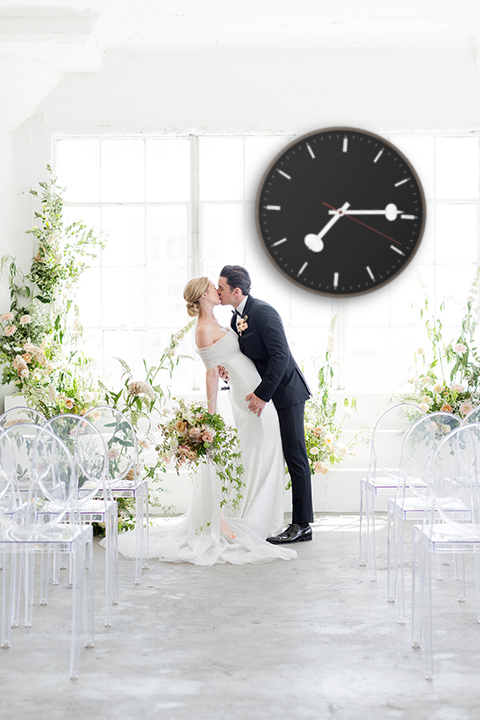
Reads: 7:14:19
